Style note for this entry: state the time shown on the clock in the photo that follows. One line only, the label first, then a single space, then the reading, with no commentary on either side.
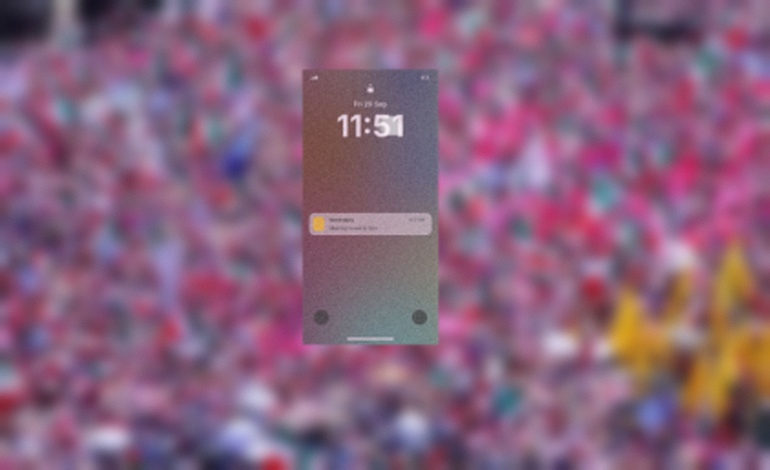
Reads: 11:51
